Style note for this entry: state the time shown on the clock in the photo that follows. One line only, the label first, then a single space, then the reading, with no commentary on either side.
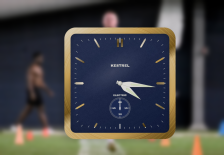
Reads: 4:16
